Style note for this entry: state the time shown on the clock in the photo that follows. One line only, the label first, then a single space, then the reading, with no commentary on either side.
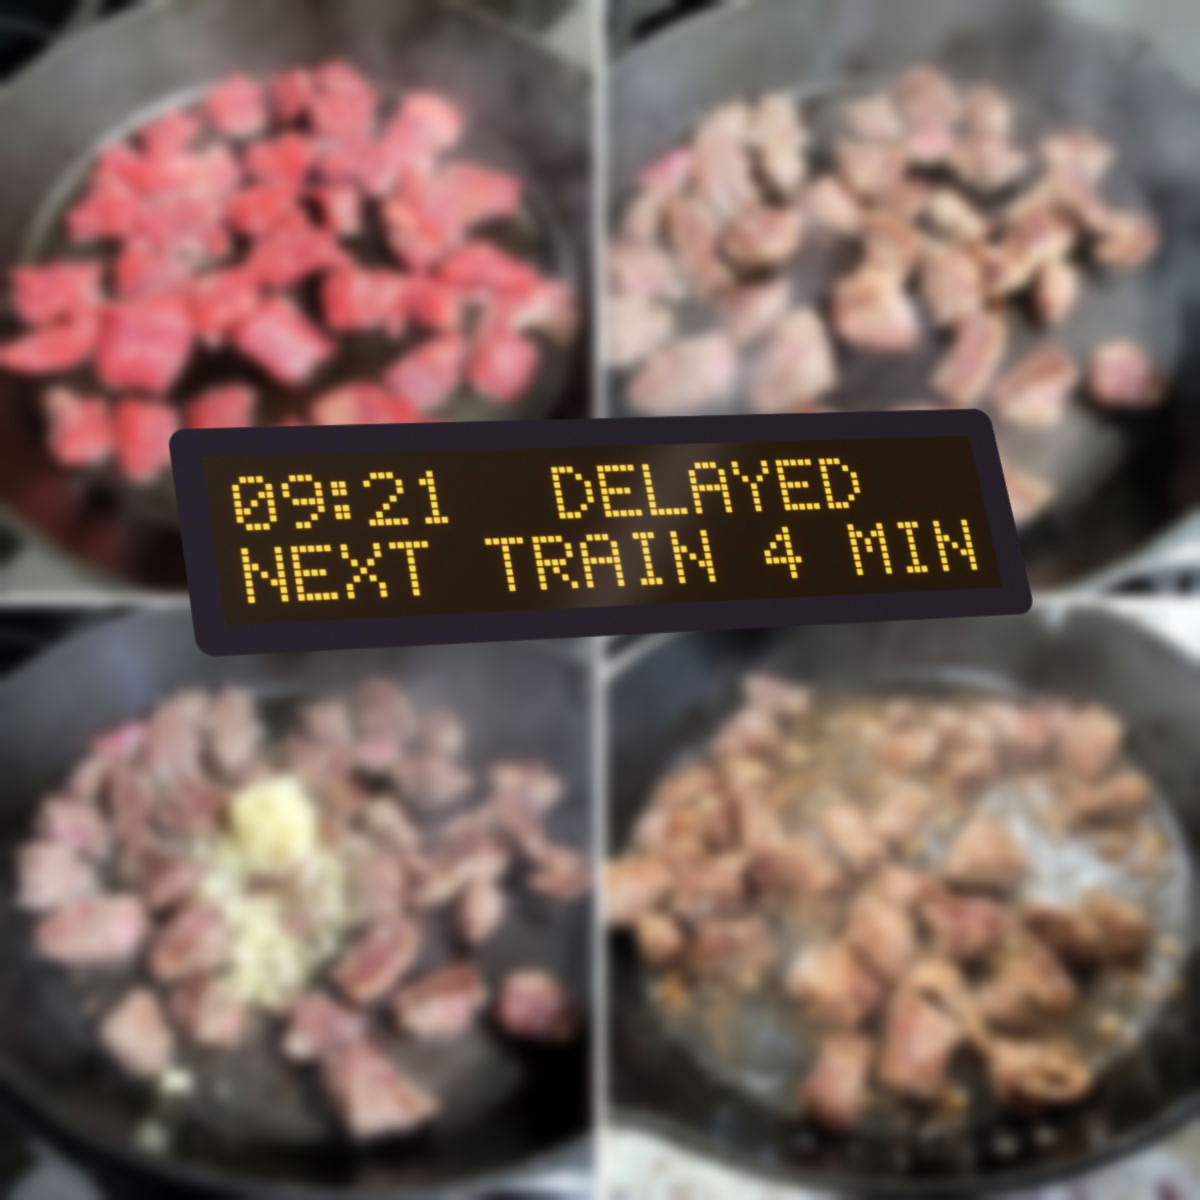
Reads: 9:21
